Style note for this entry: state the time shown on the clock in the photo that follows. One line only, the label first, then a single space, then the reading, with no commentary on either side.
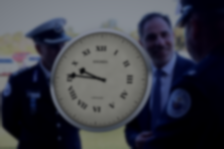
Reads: 9:46
